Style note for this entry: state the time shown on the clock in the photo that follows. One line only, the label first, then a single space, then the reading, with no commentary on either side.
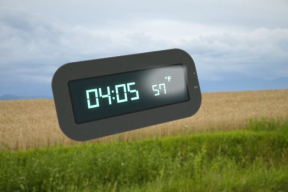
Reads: 4:05
